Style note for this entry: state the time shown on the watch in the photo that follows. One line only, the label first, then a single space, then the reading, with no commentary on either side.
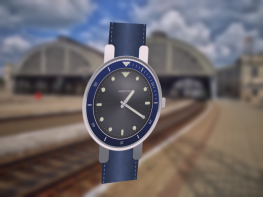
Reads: 1:20
